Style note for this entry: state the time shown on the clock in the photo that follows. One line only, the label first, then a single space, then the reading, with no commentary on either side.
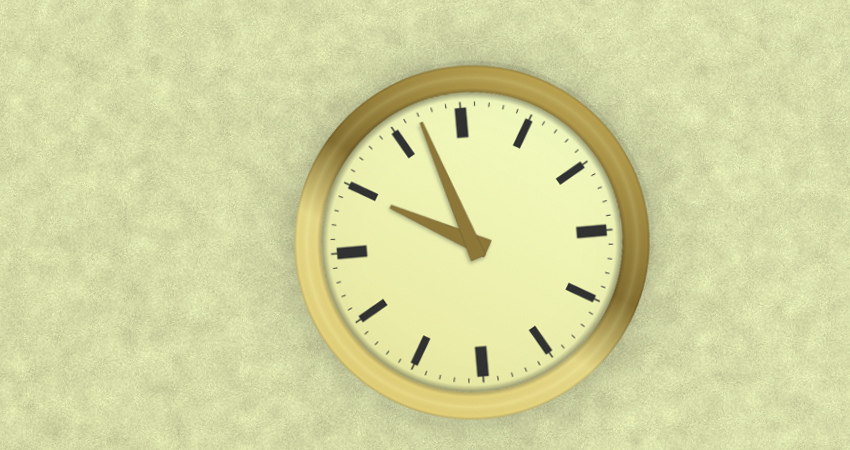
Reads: 9:57
